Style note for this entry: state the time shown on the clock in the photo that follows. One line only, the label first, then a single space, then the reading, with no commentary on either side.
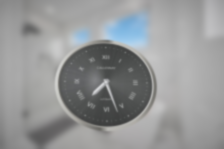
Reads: 7:27
